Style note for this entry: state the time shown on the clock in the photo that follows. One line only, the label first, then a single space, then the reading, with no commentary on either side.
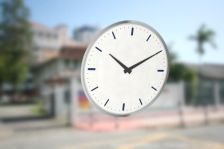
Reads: 10:10
